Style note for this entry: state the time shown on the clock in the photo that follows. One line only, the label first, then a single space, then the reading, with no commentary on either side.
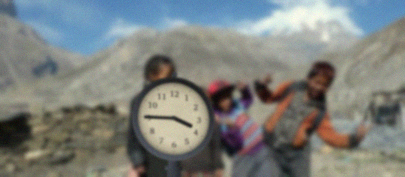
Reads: 3:45
